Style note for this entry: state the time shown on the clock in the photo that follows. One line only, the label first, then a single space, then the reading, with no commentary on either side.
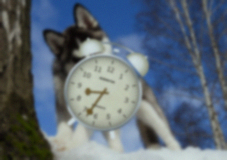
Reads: 8:33
